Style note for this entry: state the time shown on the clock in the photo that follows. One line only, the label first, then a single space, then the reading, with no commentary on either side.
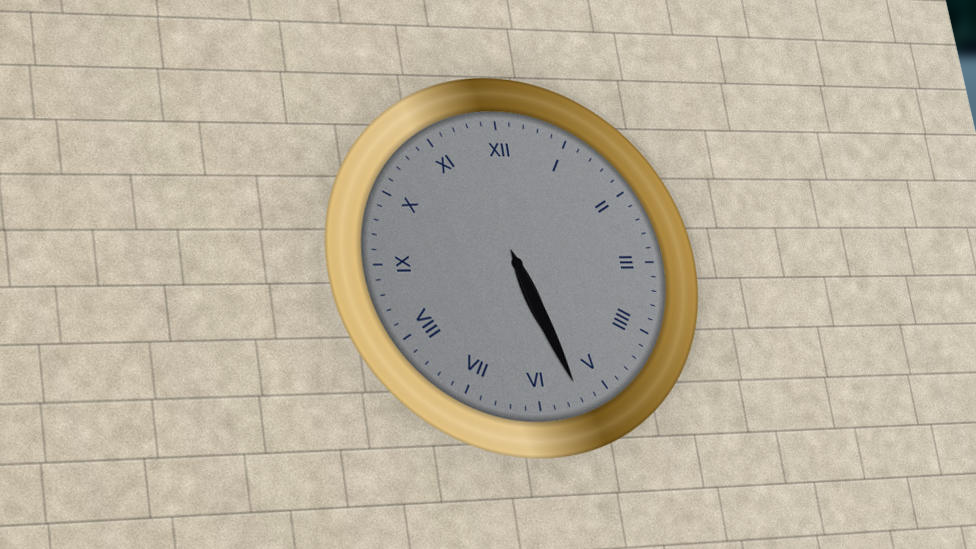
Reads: 5:27
